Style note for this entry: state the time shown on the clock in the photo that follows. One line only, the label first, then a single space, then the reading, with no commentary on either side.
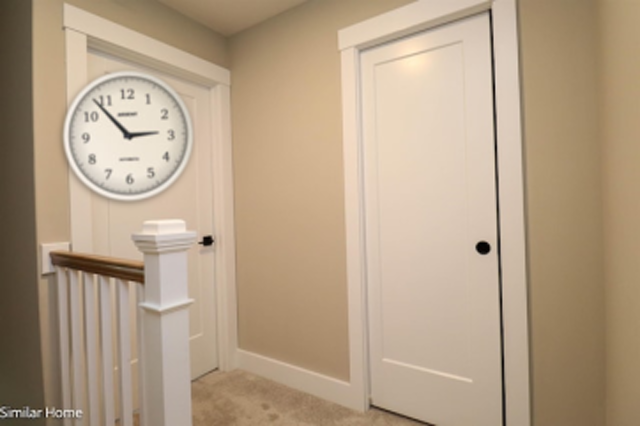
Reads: 2:53
